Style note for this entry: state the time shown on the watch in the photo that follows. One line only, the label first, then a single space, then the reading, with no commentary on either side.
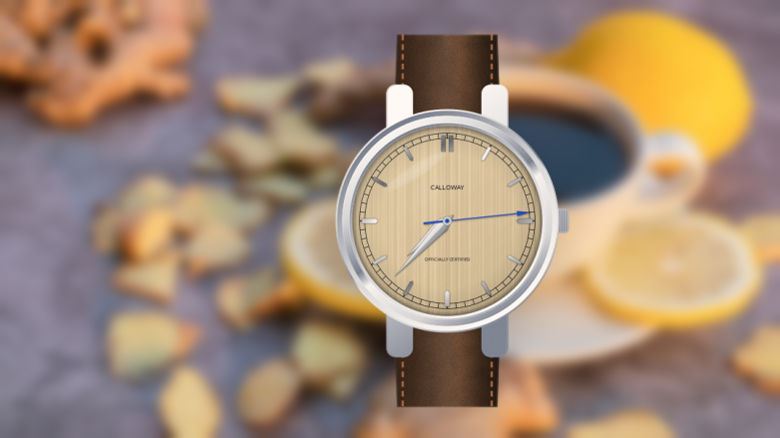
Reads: 7:37:14
